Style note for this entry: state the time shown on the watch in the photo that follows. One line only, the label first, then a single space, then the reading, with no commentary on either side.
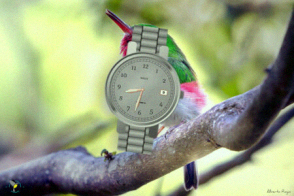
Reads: 8:32
